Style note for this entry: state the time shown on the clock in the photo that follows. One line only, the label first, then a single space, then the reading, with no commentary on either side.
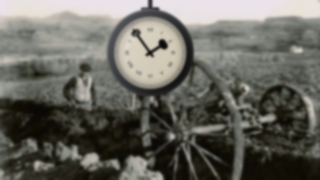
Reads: 1:54
